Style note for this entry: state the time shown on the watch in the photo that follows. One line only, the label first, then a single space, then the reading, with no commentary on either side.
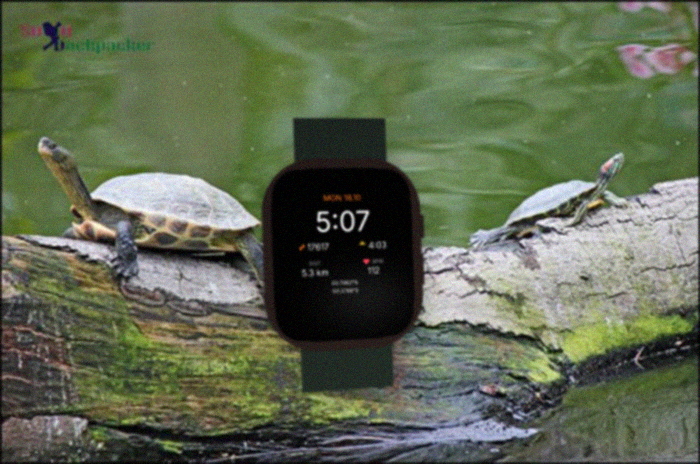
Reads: 5:07
